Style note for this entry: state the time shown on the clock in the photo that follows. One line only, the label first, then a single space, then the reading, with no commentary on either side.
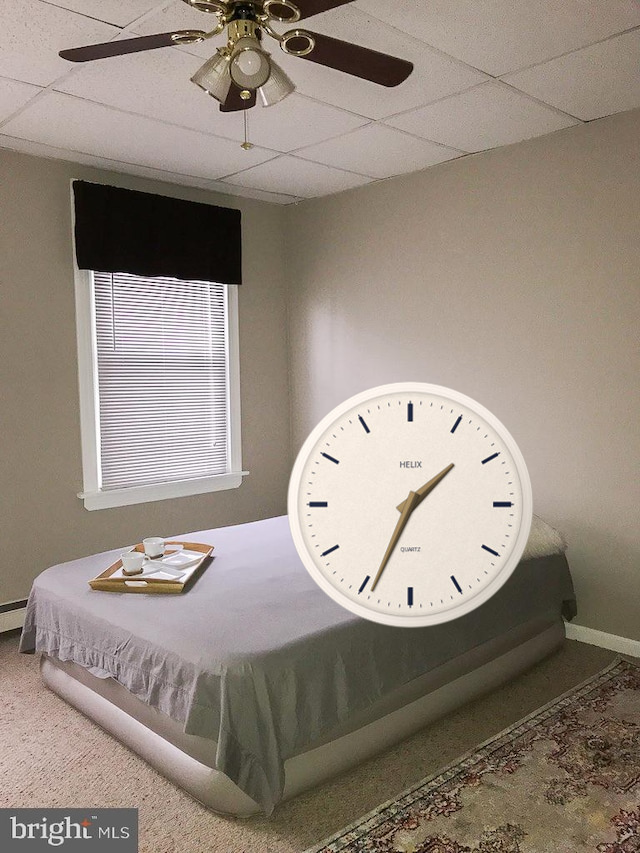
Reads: 1:34
